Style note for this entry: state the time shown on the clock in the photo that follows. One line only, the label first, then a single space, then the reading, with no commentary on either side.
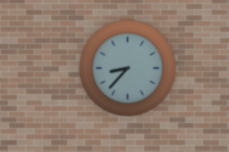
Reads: 8:37
